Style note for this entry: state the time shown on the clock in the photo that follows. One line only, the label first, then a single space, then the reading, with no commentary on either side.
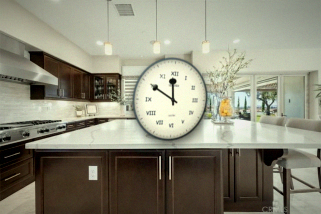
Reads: 11:50
